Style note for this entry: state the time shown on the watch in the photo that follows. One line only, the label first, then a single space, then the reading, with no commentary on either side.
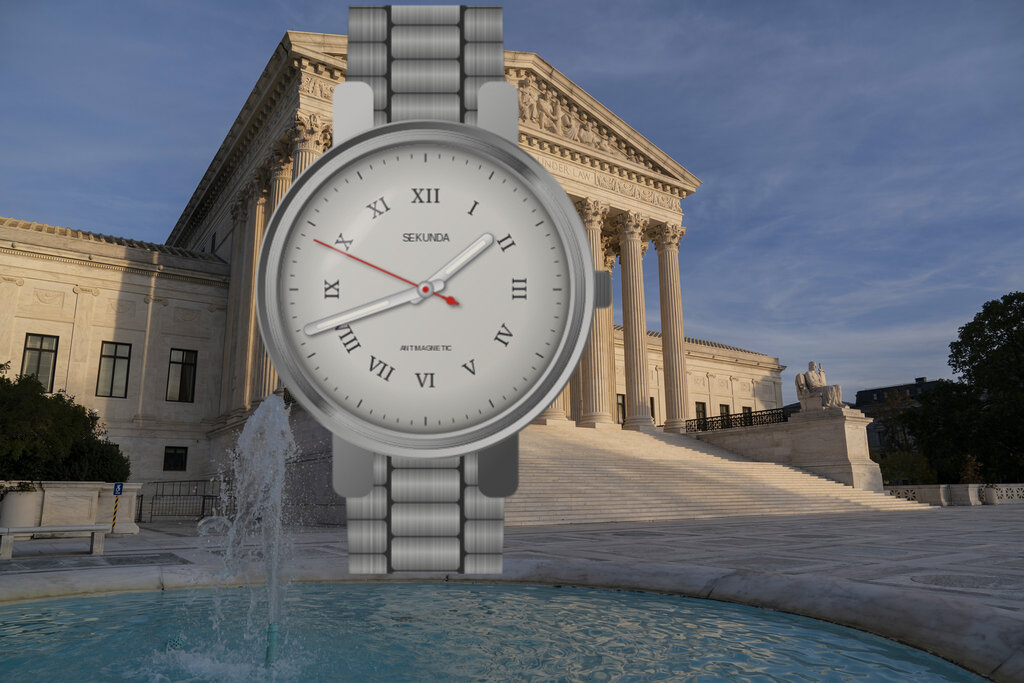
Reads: 1:41:49
